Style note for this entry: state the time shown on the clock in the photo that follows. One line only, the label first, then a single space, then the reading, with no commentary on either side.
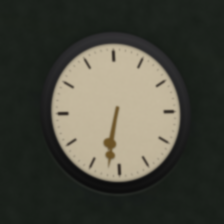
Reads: 6:32
